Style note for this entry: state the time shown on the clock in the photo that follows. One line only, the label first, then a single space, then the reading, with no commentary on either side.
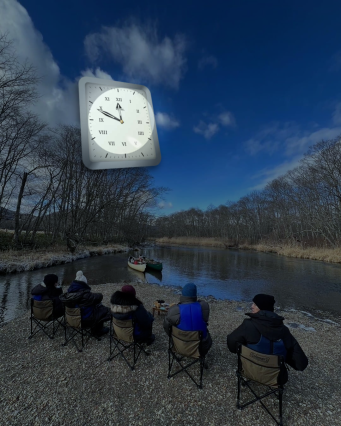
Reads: 11:49
